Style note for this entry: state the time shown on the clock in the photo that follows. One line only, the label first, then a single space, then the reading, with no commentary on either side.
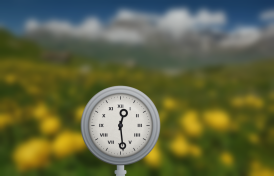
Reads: 12:29
